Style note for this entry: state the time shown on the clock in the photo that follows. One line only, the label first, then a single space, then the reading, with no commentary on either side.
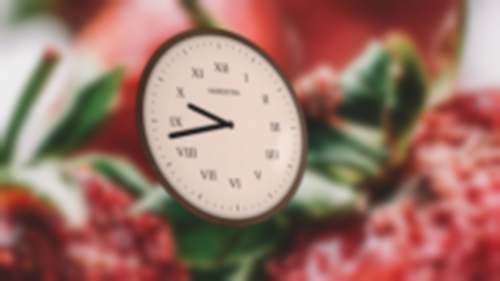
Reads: 9:43
